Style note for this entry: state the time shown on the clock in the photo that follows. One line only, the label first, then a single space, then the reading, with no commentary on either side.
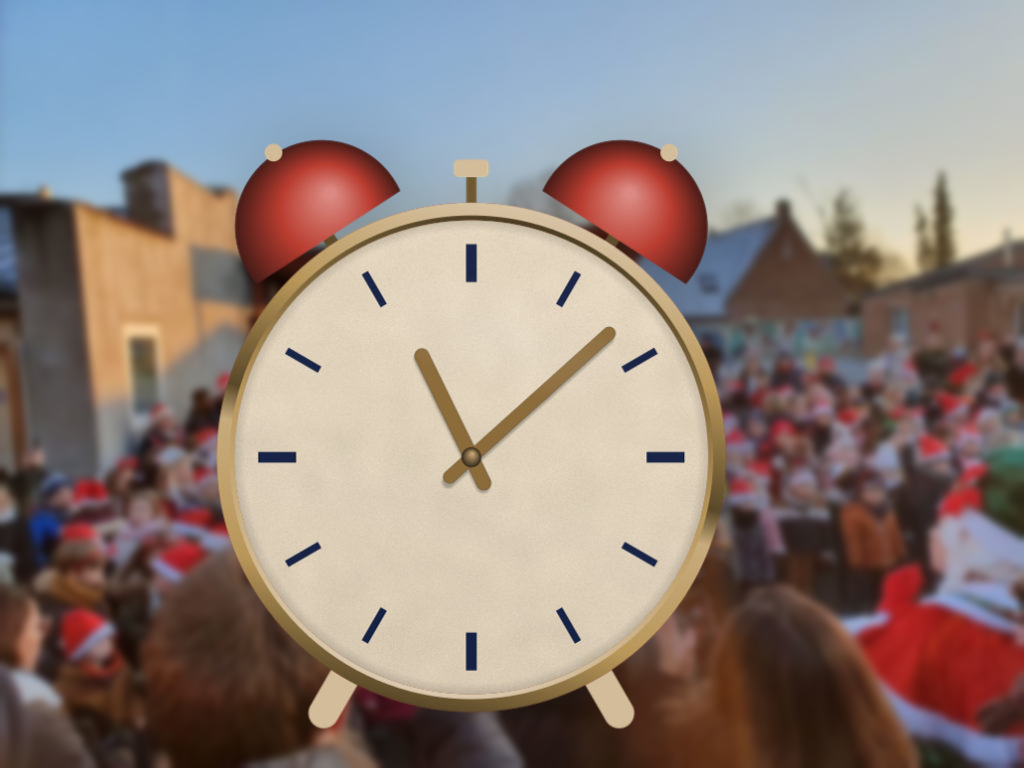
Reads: 11:08
